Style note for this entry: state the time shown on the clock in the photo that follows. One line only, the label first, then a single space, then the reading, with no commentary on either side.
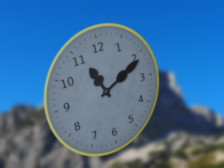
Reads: 11:11
